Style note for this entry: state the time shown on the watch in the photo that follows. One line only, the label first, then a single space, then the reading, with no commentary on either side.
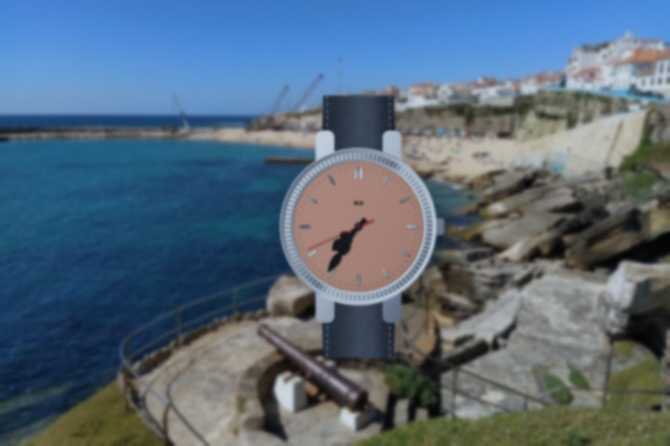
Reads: 7:35:41
